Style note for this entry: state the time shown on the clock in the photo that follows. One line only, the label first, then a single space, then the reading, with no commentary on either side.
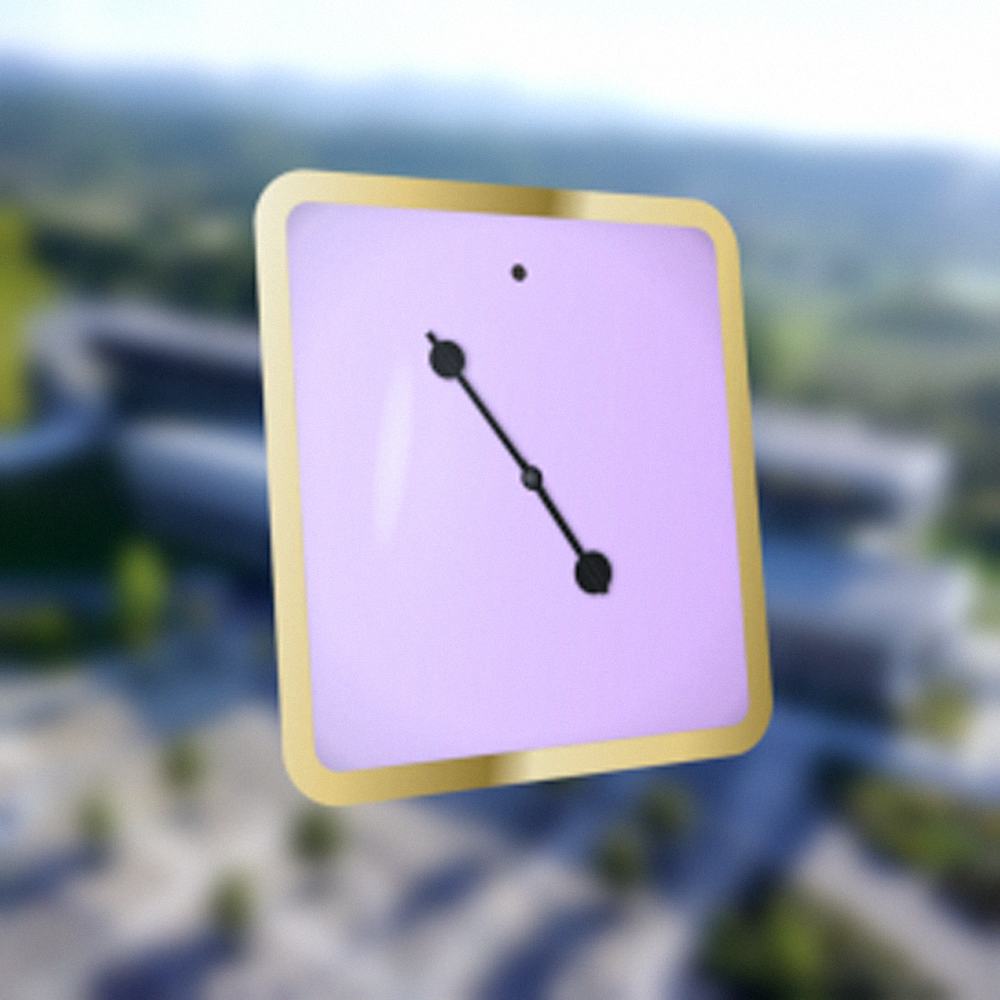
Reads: 4:54
